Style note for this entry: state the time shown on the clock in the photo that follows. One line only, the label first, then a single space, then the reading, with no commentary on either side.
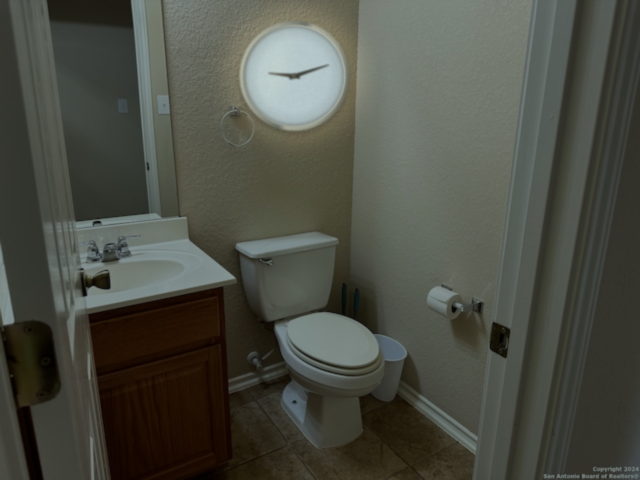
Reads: 9:12
